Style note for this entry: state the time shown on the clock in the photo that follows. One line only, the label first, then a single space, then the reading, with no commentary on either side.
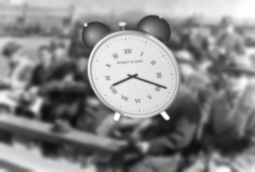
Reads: 8:19
